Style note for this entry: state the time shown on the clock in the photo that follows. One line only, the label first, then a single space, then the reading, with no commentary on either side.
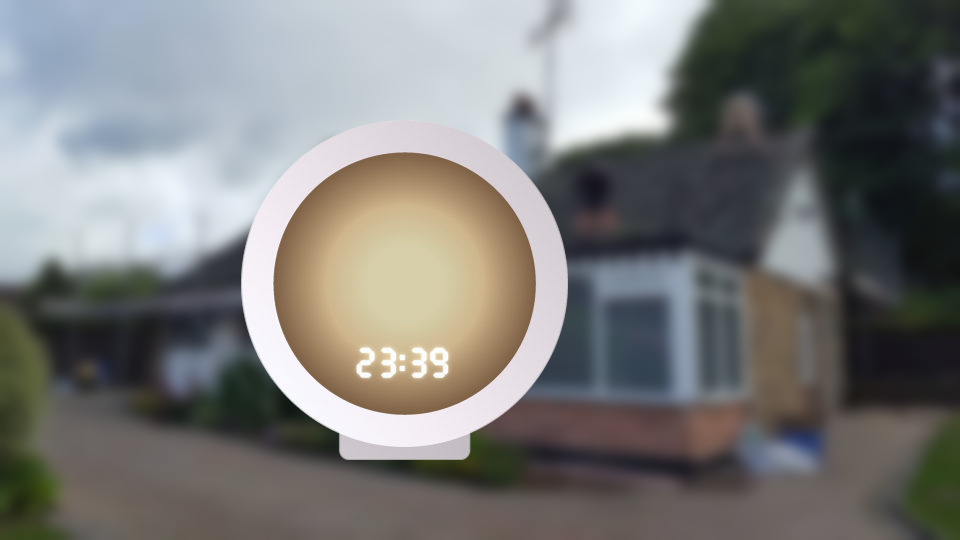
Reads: 23:39
